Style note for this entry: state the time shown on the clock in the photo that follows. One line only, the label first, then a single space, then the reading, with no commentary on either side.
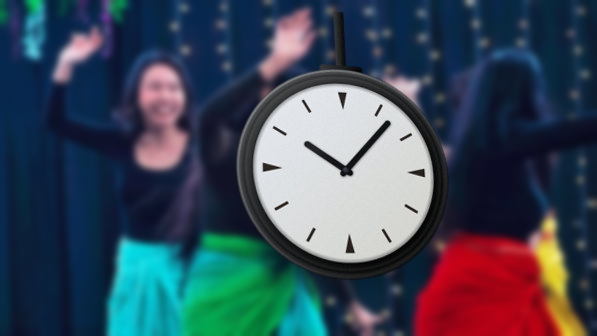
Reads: 10:07
